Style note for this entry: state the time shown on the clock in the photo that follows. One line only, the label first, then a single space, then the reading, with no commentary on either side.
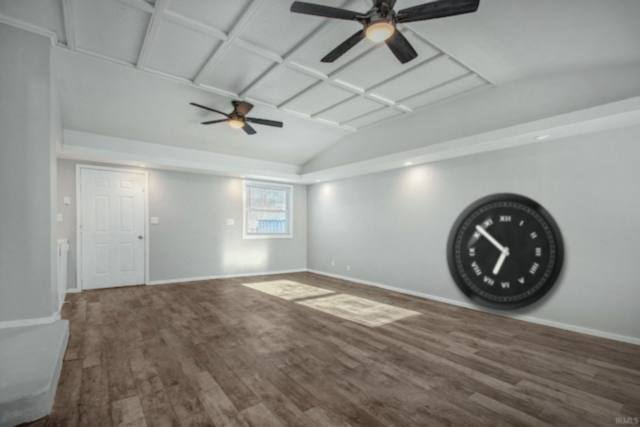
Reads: 6:52
